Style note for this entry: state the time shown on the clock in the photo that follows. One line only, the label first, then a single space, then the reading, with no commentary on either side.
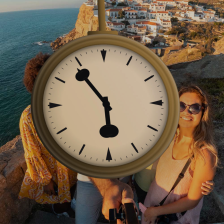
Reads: 5:54
